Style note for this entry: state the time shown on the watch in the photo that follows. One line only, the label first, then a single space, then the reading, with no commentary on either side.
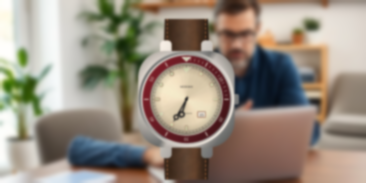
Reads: 6:35
